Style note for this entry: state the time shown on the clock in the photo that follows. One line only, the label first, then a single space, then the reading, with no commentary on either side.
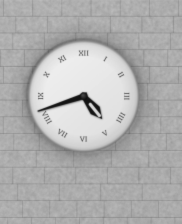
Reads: 4:42
